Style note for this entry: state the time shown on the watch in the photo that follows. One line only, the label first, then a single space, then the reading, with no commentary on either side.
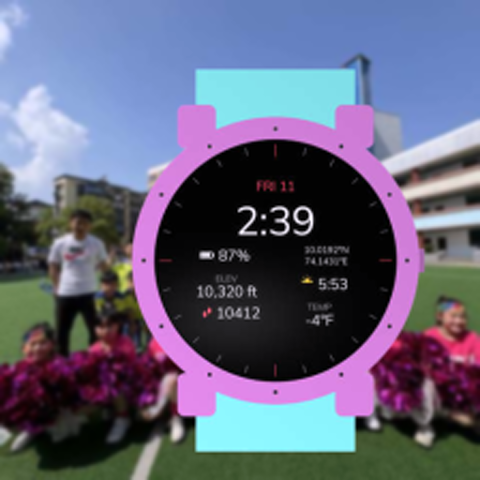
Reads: 2:39
